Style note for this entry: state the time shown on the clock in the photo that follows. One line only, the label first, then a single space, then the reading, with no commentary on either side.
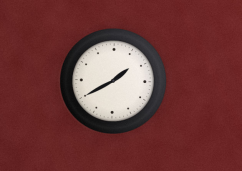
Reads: 1:40
